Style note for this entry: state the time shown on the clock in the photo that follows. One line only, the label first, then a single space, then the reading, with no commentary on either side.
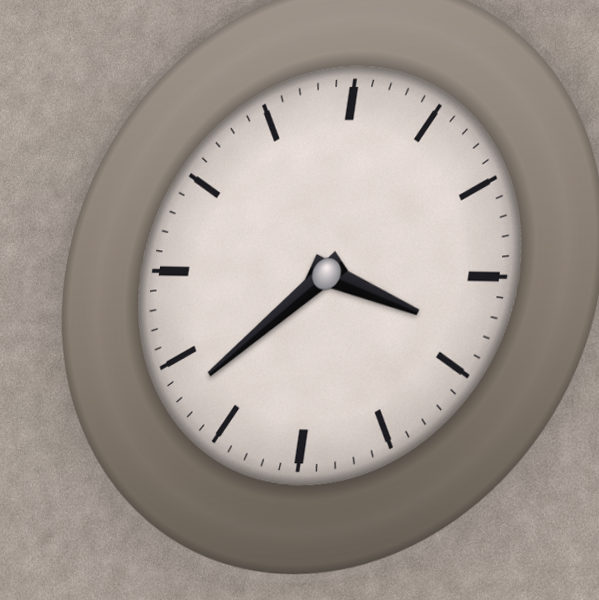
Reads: 3:38
